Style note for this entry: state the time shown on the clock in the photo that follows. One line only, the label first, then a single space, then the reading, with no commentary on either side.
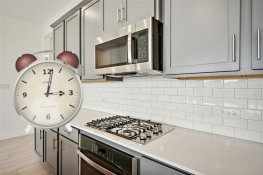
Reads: 3:02
